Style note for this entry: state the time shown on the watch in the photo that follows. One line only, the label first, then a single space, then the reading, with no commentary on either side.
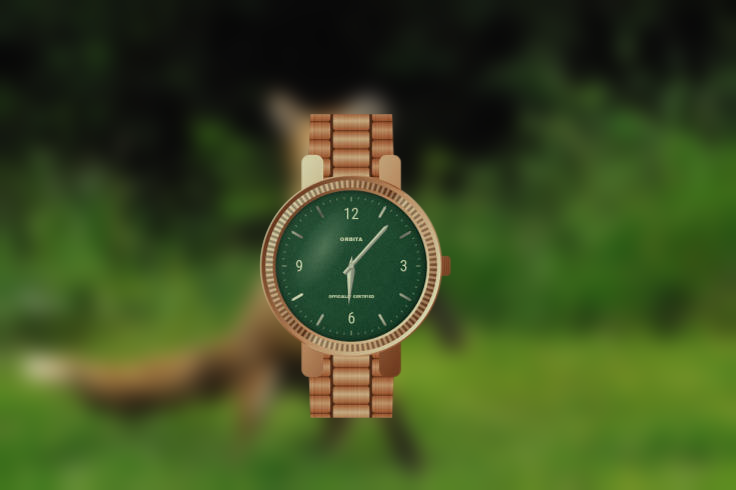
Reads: 6:07
